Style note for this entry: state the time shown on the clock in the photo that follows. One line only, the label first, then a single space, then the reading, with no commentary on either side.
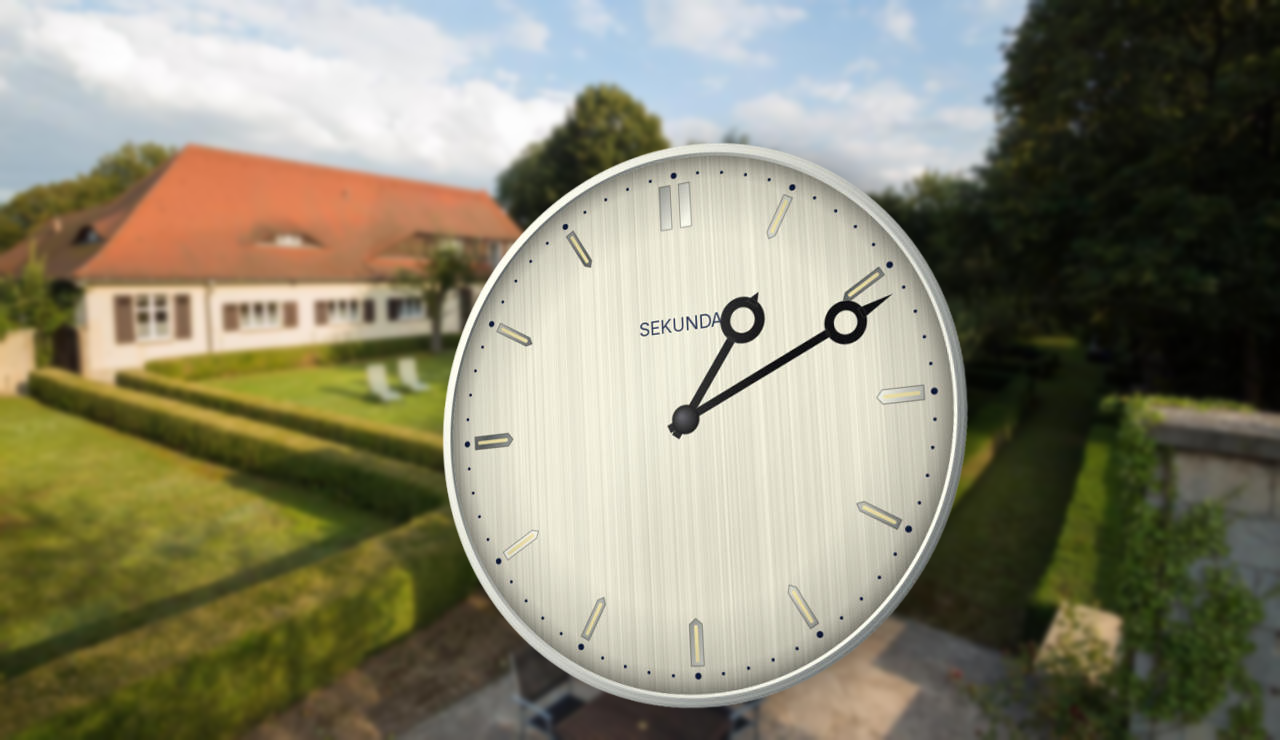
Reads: 1:11
